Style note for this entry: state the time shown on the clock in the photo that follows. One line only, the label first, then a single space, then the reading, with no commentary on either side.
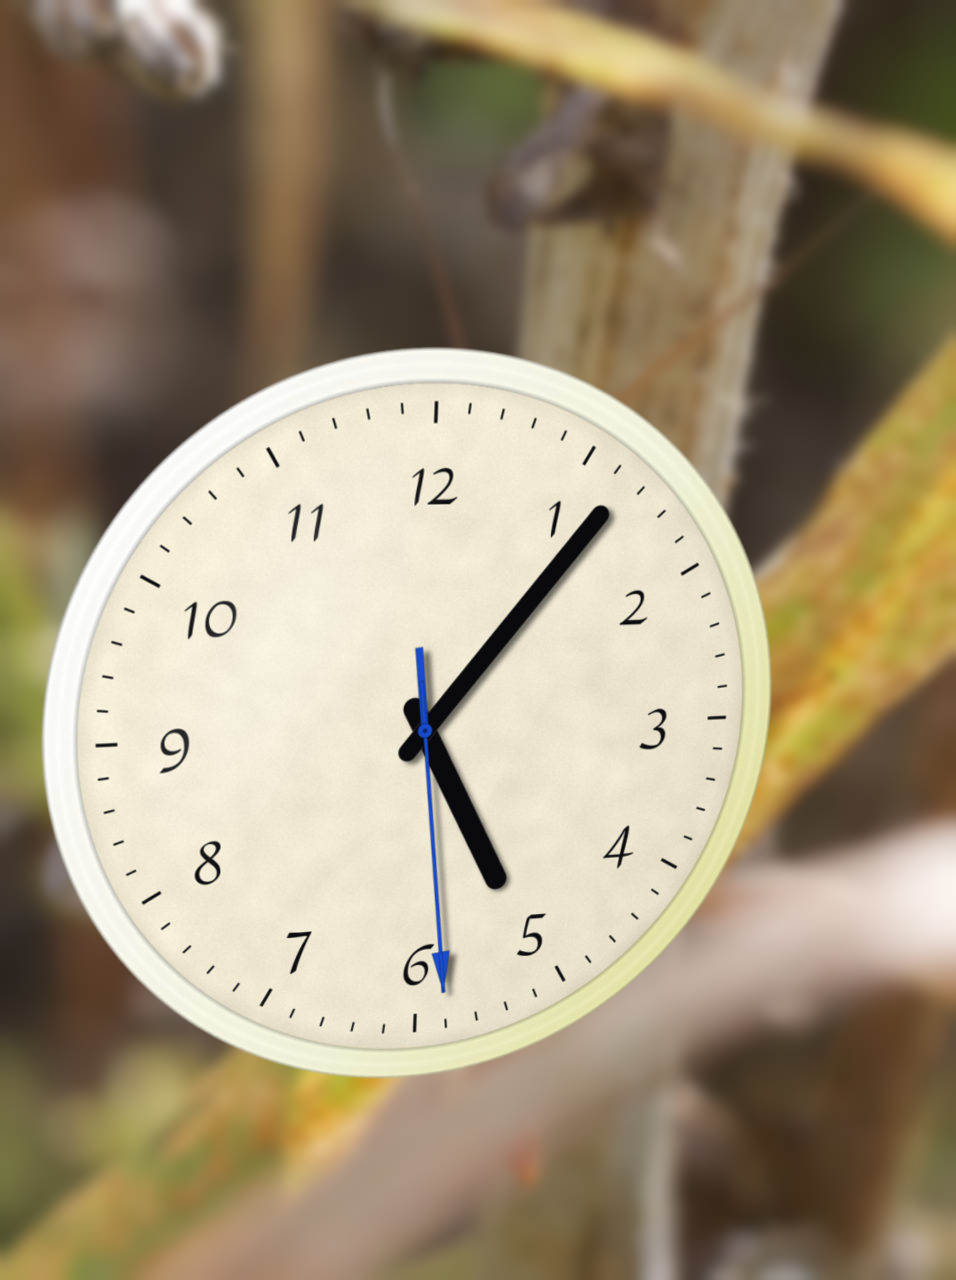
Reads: 5:06:29
